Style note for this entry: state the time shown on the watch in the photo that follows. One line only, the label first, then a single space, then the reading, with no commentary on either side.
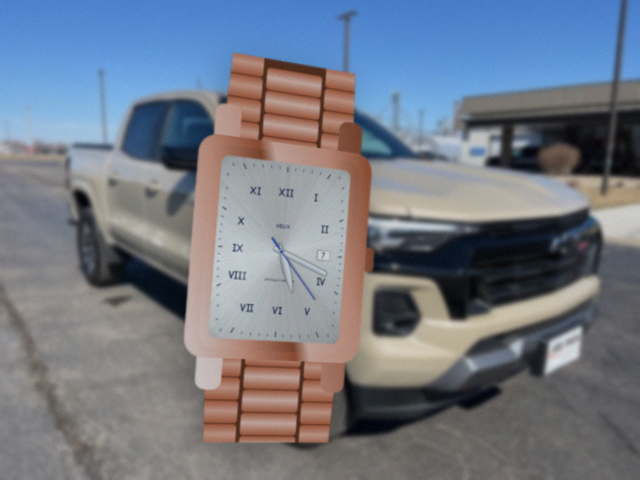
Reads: 5:18:23
